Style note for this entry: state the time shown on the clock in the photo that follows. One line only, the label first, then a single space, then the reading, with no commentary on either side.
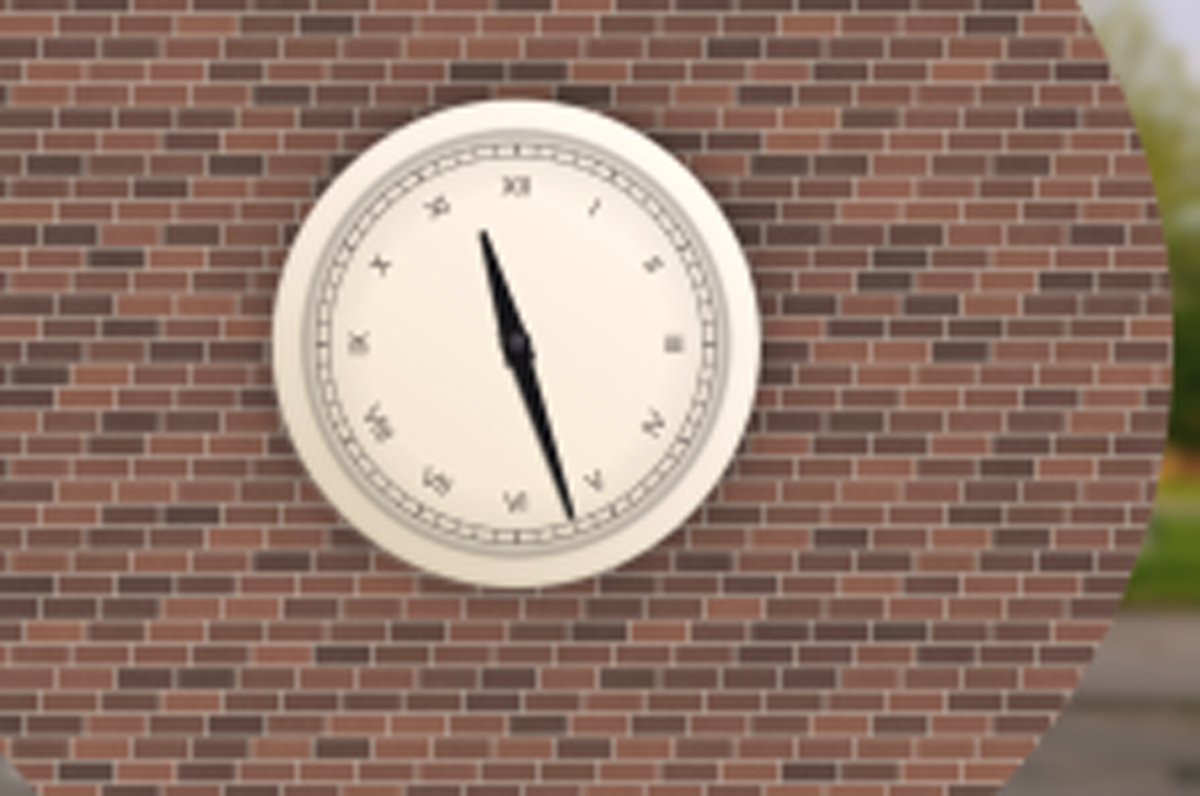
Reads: 11:27
